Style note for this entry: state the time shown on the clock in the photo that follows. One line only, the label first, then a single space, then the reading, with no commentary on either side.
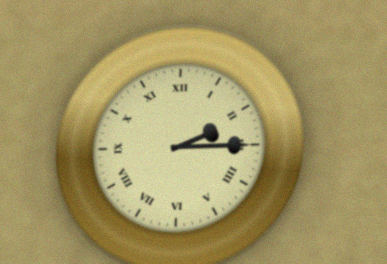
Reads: 2:15
